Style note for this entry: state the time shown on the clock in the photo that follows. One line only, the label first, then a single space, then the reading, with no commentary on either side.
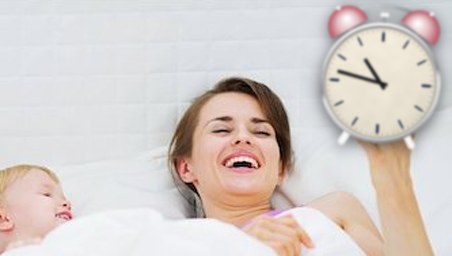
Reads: 10:47
